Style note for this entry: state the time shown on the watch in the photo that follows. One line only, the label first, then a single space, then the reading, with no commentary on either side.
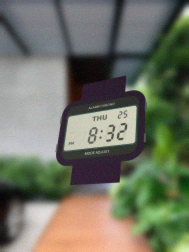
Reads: 8:32
